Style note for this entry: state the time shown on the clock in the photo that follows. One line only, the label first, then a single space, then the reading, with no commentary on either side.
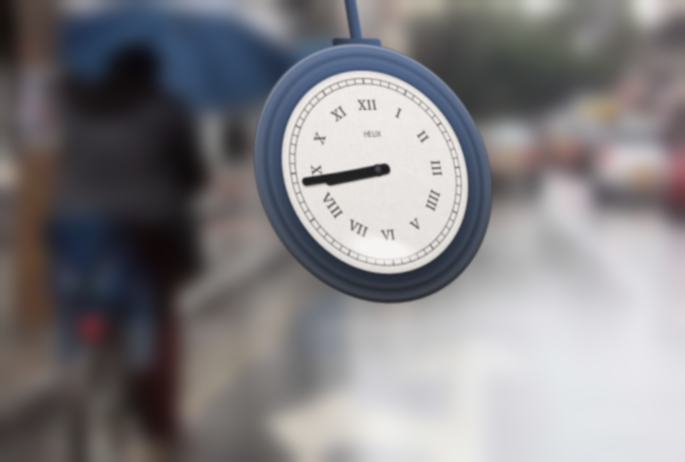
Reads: 8:44
